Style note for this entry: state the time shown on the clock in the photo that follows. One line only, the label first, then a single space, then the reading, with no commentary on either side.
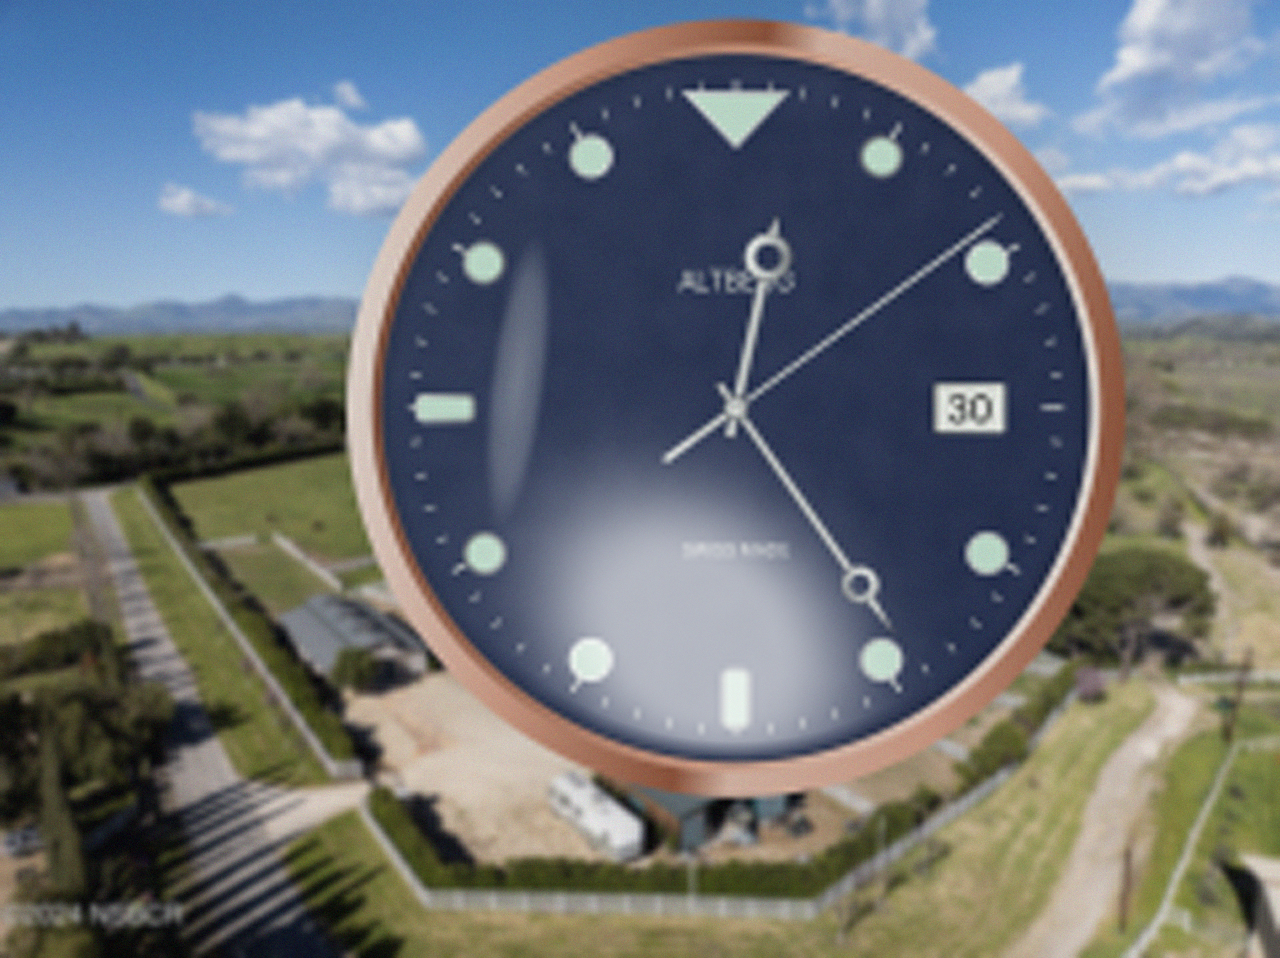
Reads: 12:24:09
